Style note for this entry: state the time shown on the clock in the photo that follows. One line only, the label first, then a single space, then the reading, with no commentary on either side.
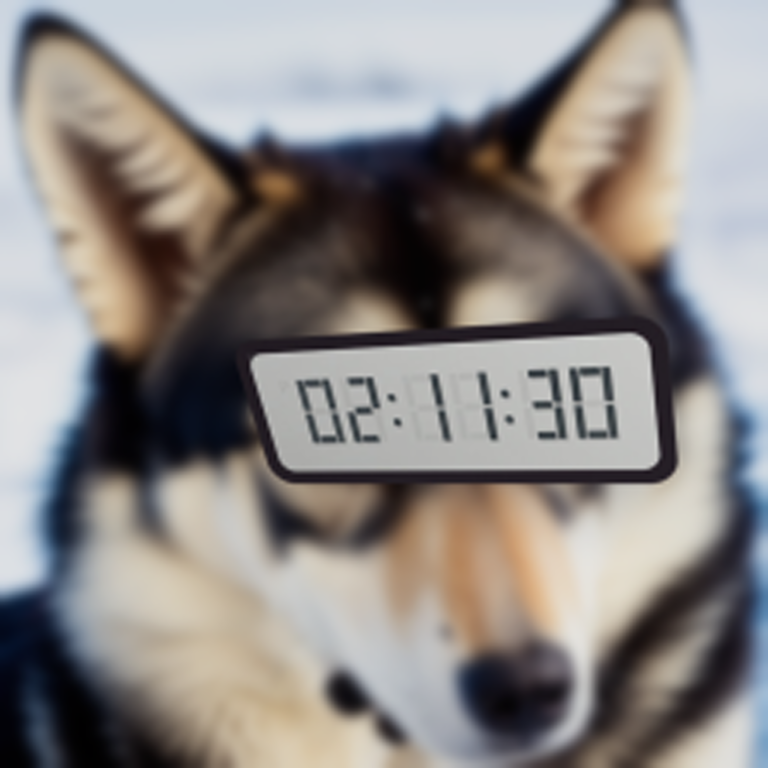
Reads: 2:11:30
